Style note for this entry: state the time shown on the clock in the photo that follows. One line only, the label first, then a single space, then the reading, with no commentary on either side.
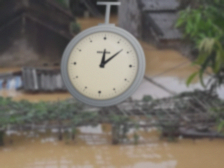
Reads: 12:08
